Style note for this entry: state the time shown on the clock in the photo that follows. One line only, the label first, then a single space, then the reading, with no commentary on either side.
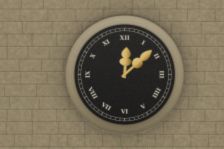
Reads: 12:08
